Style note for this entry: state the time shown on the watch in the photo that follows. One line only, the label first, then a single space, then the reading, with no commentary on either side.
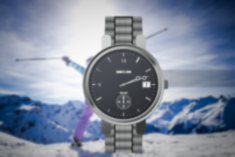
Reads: 2:12
